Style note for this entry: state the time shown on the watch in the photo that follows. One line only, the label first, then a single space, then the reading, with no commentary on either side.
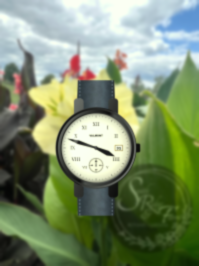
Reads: 3:48
